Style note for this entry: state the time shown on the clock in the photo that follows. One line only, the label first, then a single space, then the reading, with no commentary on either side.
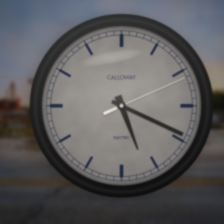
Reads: 5:19:11
